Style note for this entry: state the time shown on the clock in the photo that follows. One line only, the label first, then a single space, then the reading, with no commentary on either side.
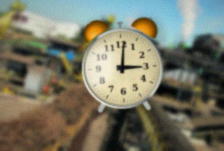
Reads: 3:01
